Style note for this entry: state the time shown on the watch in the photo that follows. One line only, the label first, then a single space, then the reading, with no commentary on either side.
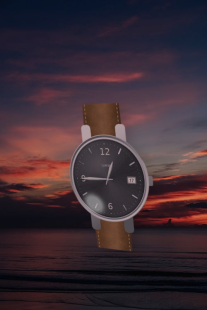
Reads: 12:45
